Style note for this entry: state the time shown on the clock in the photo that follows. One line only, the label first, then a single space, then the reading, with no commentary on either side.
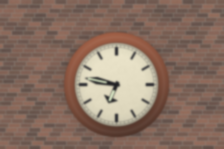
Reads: 6:47
